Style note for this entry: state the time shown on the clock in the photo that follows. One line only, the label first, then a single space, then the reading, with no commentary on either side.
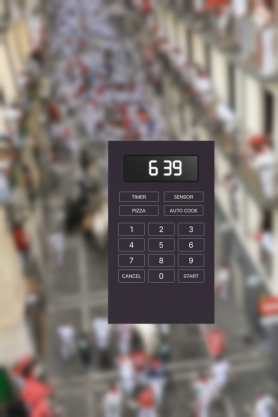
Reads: 6:39
